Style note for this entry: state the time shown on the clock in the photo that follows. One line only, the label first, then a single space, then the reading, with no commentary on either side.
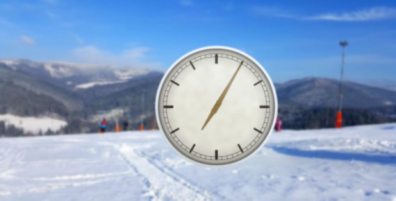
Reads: 7:05
